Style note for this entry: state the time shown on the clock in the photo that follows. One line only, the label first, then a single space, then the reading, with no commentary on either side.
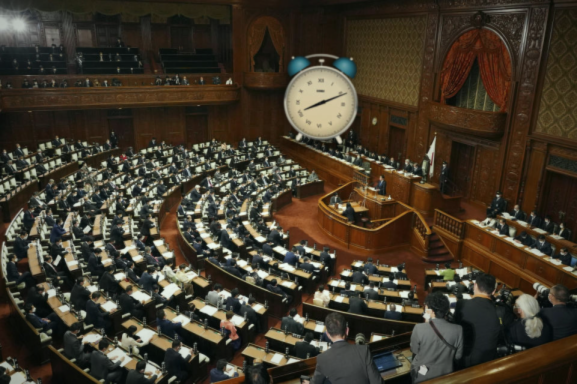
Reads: 8:11
